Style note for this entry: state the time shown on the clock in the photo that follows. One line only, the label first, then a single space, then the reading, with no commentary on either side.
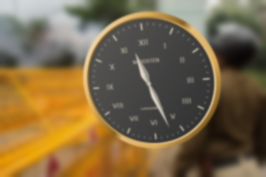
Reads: 11:27
